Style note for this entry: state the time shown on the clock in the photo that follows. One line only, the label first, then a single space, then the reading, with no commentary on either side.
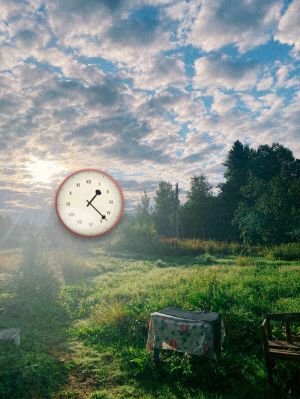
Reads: 1:23
